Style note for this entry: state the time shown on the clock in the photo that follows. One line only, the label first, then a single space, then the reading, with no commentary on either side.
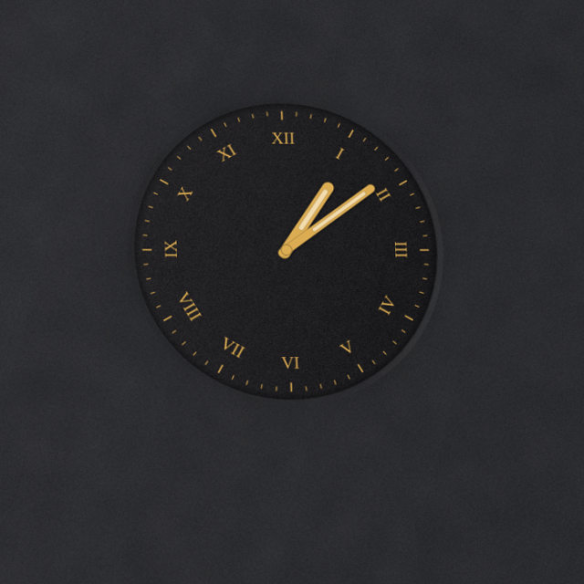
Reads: 1:09
